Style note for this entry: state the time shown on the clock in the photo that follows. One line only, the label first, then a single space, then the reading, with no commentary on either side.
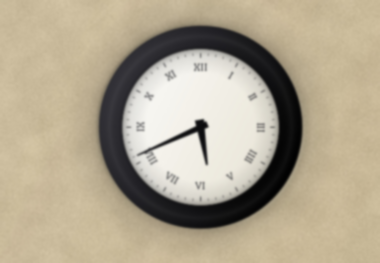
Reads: 5:41
